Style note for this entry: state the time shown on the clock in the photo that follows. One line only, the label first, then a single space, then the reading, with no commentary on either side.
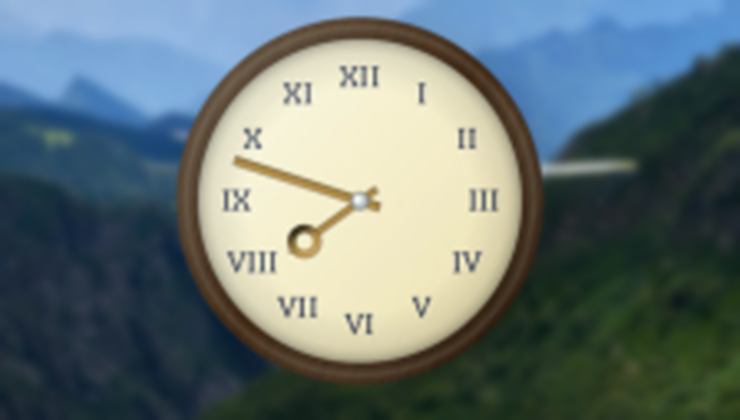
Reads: 7:48
